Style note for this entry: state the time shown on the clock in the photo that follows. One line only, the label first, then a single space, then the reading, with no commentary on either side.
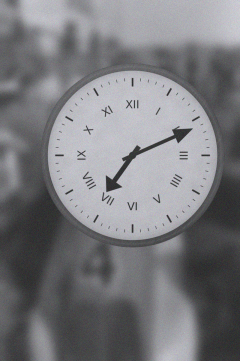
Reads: 7:11
